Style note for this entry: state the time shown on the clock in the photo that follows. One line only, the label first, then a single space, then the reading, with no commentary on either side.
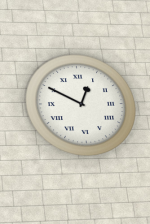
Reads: 12:50
